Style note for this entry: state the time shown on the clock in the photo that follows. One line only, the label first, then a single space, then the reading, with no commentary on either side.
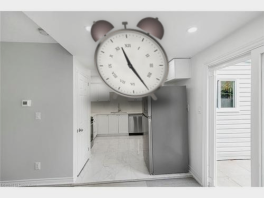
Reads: 11:25
